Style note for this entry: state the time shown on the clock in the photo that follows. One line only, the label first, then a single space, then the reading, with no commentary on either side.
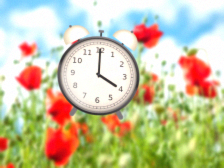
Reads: 4:00
